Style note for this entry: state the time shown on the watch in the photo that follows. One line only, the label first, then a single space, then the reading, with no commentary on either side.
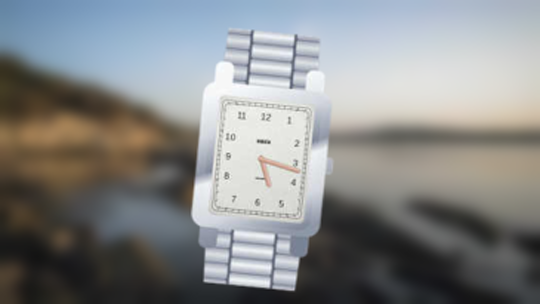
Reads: 5:17
